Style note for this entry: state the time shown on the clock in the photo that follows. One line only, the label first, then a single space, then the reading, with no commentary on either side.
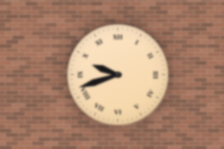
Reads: 9:42
